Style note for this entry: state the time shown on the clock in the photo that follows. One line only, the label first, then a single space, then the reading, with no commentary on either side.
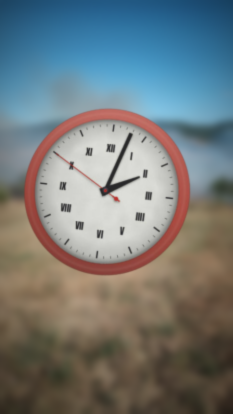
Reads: 2:02:50
